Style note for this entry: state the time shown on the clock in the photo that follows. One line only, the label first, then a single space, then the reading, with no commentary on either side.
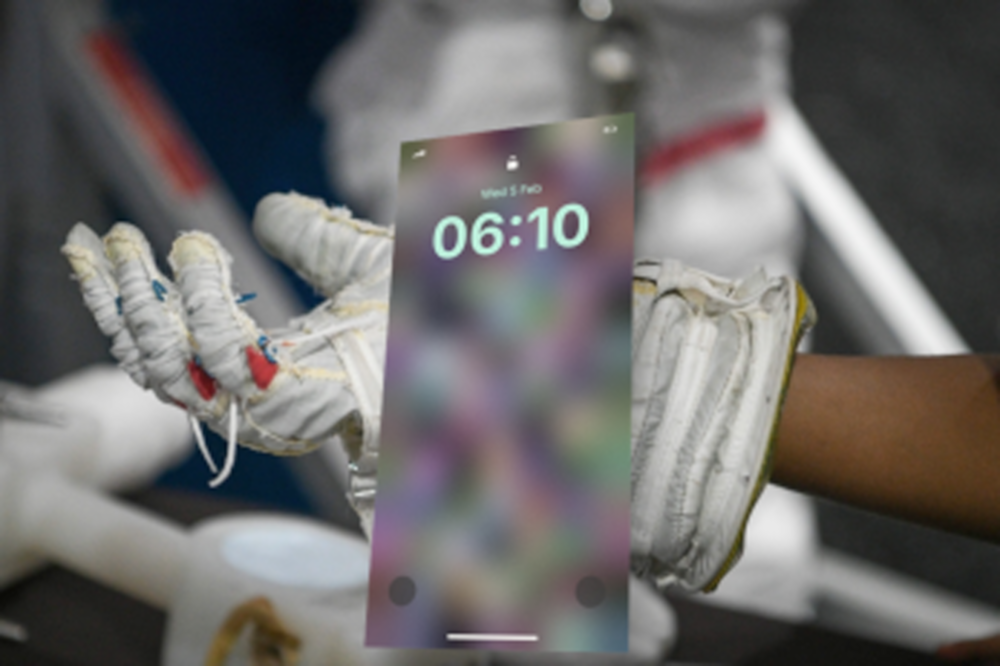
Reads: 6:10
